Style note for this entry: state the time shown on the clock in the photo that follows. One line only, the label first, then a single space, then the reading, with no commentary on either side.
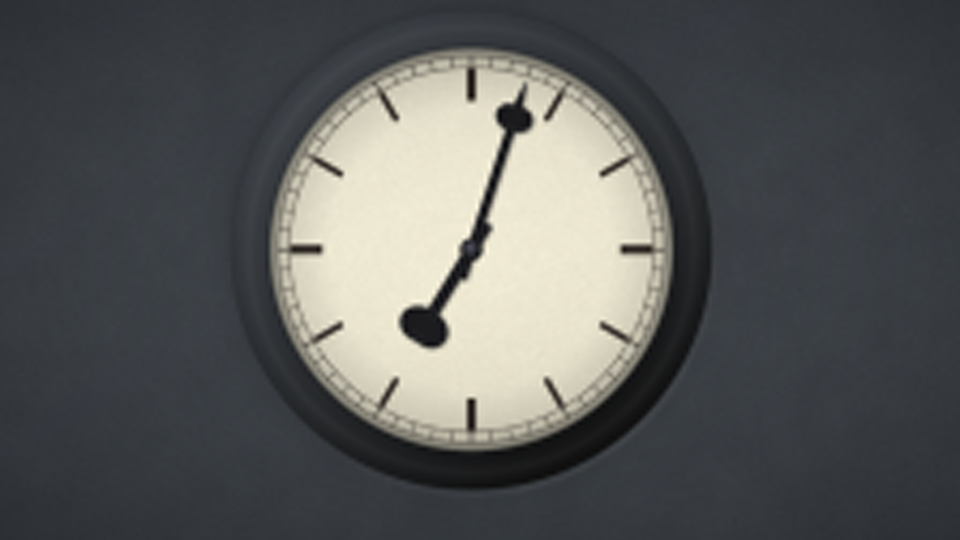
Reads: 7:03
